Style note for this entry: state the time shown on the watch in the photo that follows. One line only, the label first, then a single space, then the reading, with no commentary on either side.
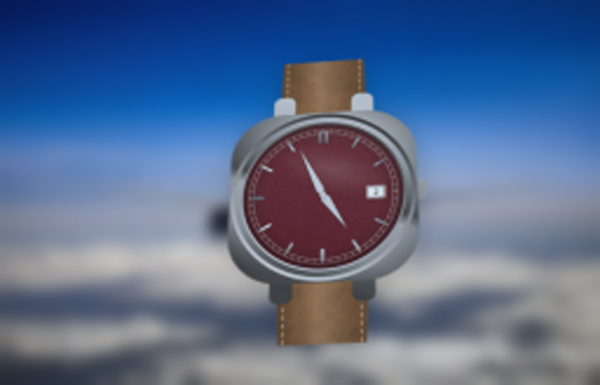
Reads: 4:56
